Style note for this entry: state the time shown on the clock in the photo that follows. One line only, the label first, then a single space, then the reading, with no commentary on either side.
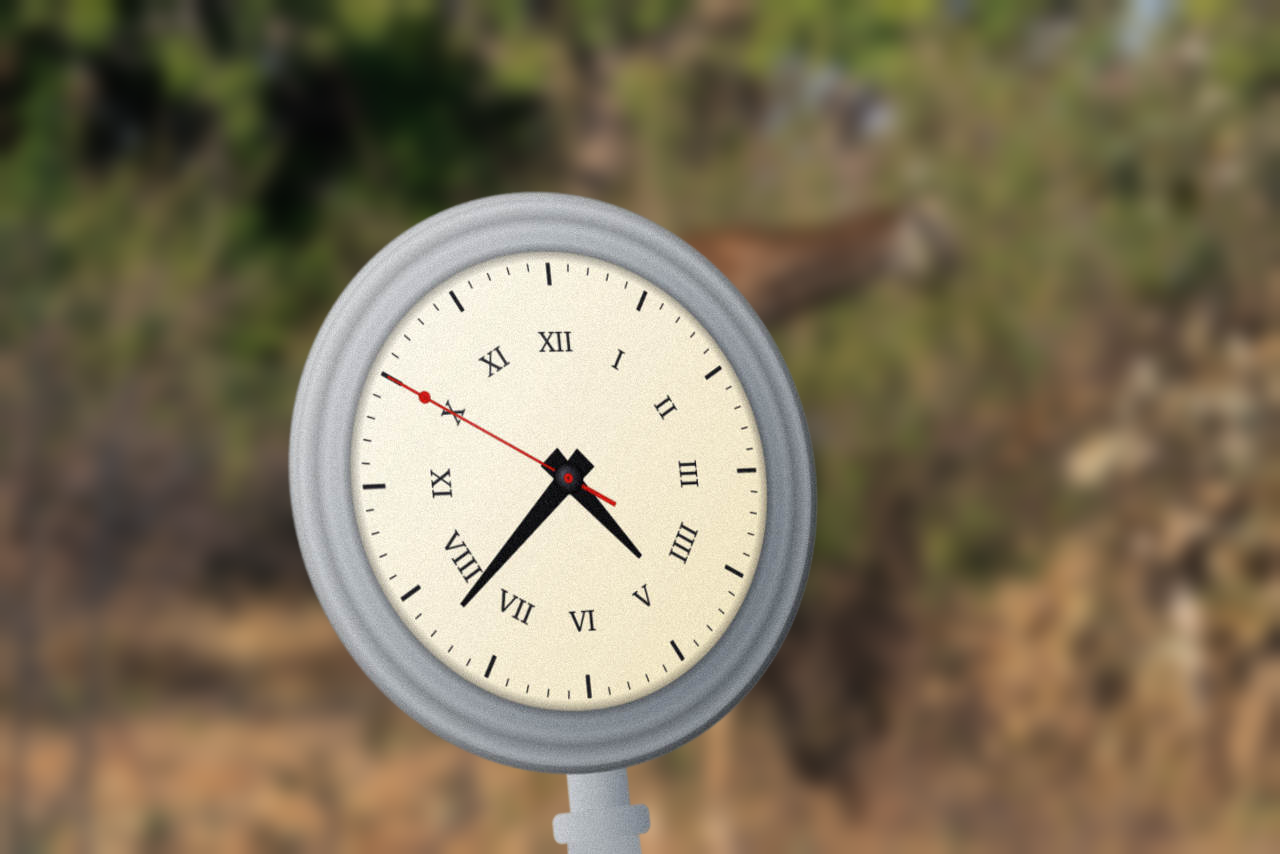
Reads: 4:37:50
